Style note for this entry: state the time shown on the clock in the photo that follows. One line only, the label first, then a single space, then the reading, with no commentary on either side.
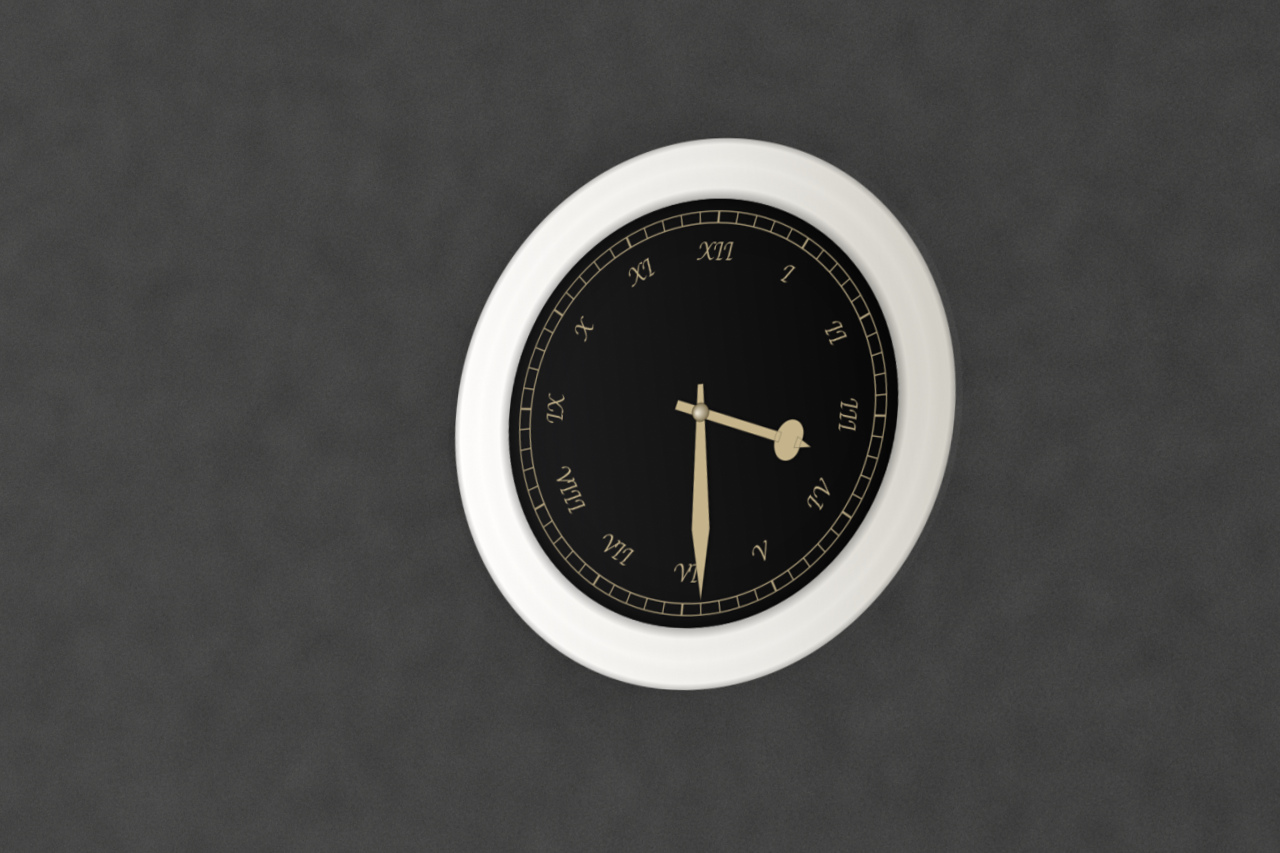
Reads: 3:29
